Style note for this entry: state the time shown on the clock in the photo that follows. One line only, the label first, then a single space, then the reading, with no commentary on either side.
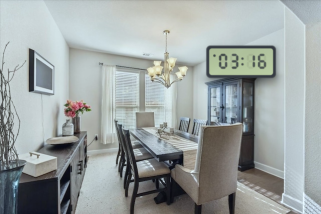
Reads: 3:16
